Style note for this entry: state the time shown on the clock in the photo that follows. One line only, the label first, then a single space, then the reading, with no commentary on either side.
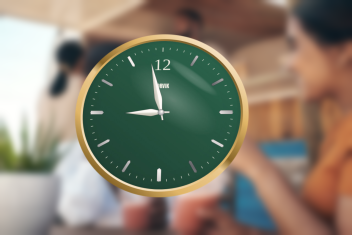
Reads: 8:58
